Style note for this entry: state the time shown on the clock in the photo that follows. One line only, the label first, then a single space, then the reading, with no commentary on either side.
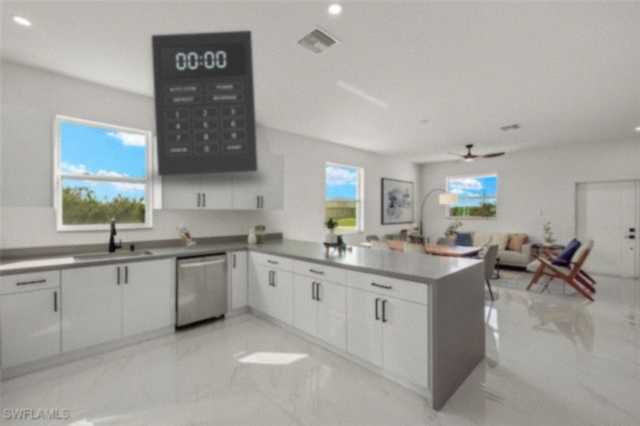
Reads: 0:00
